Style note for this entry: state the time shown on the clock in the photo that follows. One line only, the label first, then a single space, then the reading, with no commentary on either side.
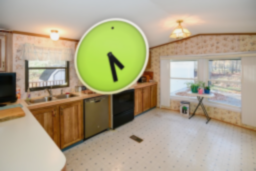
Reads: 4:27
